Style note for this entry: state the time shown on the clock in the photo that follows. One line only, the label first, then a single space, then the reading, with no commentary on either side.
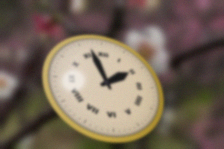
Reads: 1:57
